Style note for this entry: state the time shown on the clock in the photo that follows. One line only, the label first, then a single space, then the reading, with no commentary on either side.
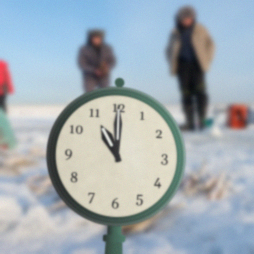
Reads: 11:00
